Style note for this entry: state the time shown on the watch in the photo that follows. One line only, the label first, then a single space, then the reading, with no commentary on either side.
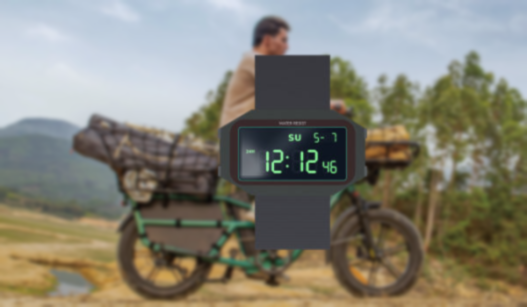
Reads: 12:12:46
